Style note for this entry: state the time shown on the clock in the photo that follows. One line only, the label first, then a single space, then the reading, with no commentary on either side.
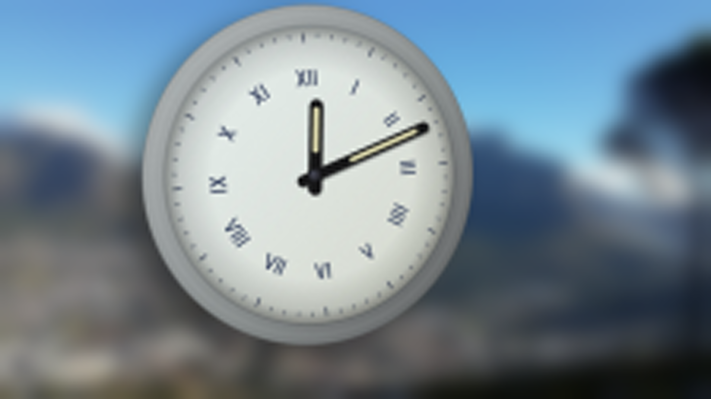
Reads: 12:12
